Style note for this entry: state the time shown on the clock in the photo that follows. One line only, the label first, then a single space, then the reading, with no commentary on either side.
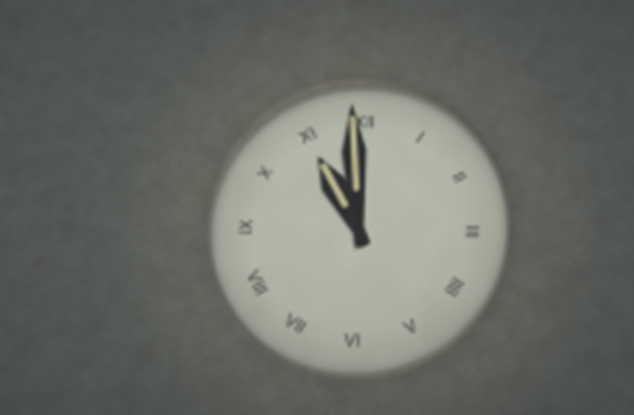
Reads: 10:59
